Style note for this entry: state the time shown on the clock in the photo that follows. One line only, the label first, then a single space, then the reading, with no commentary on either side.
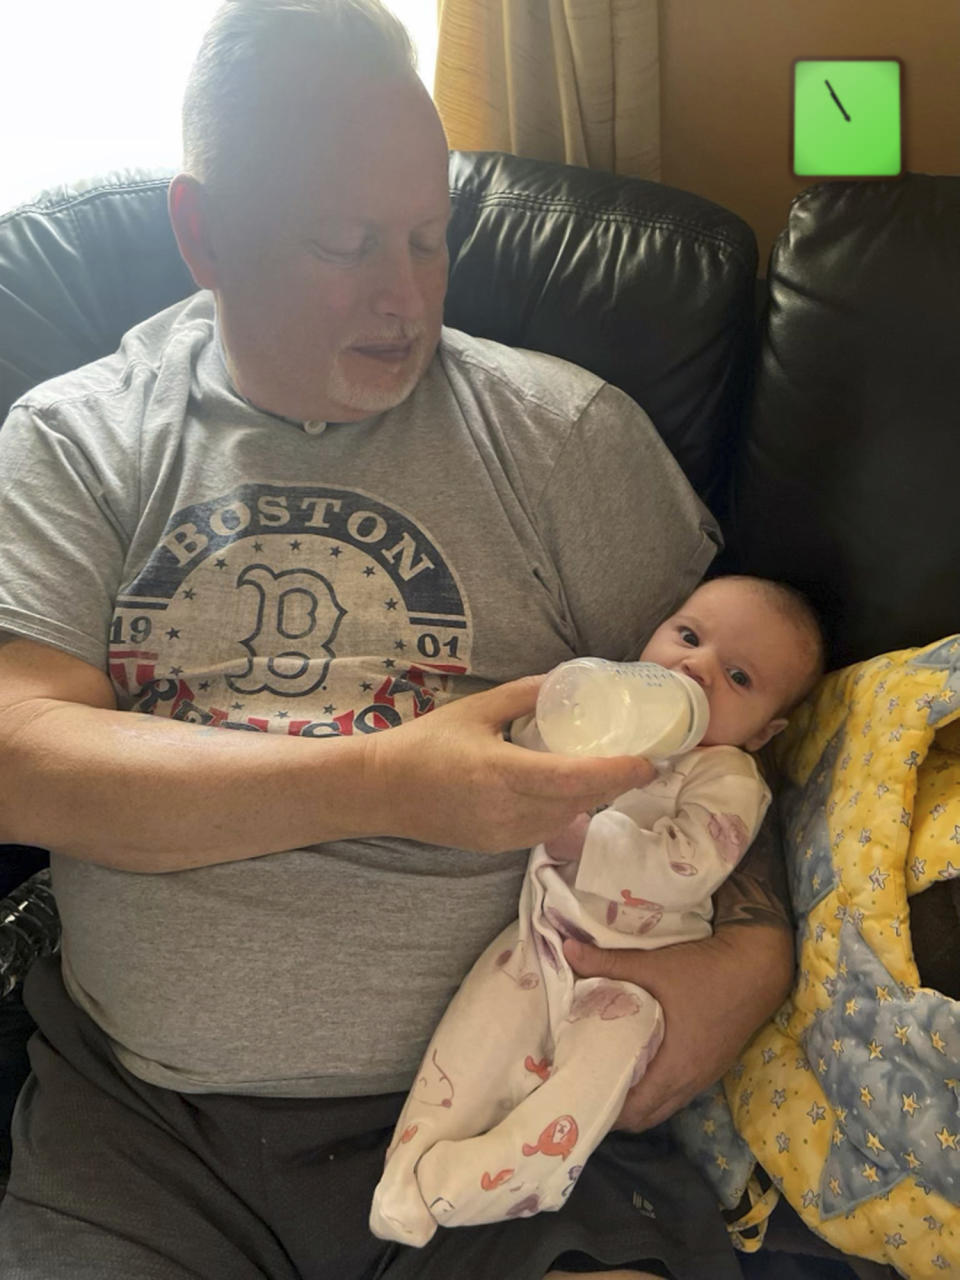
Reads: 10:55
